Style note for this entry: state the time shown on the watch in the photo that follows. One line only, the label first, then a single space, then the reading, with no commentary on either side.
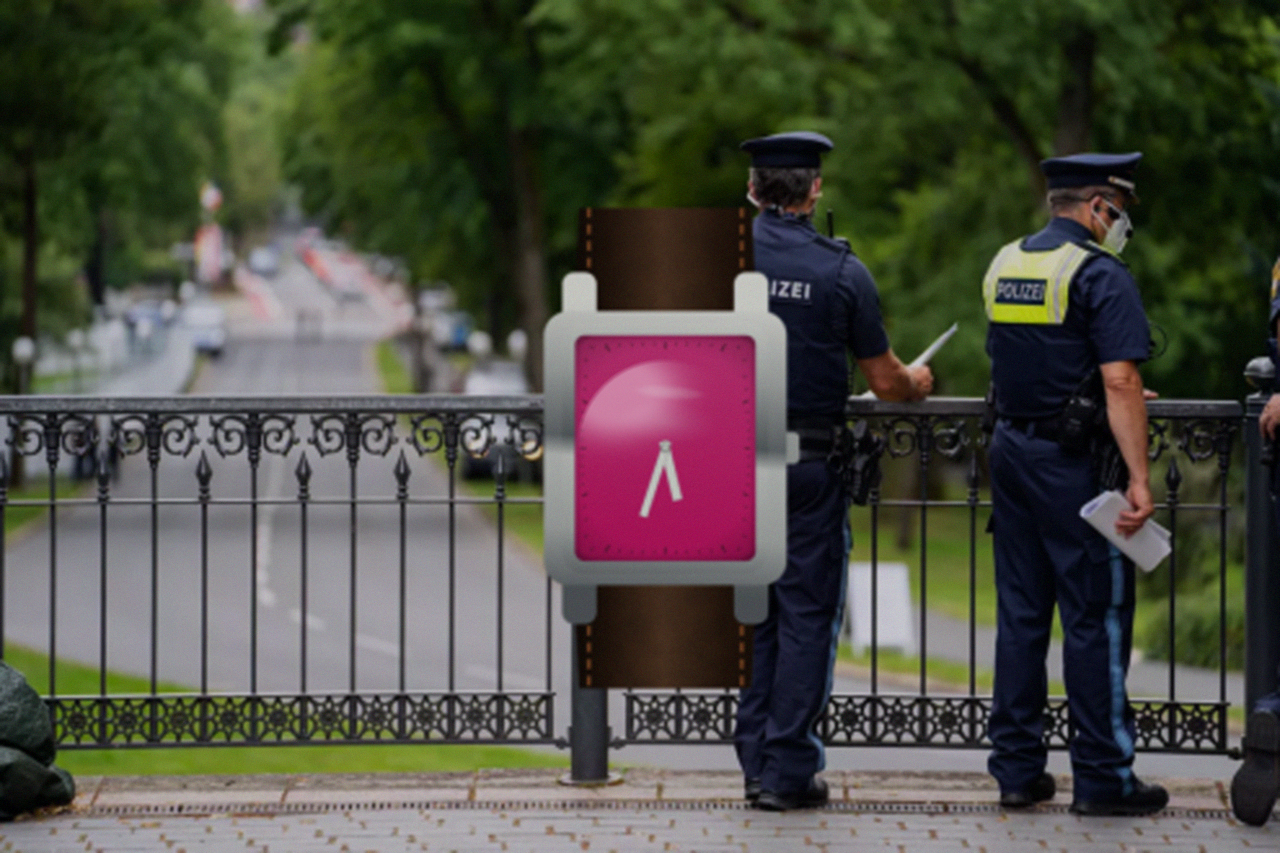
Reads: 5:33
